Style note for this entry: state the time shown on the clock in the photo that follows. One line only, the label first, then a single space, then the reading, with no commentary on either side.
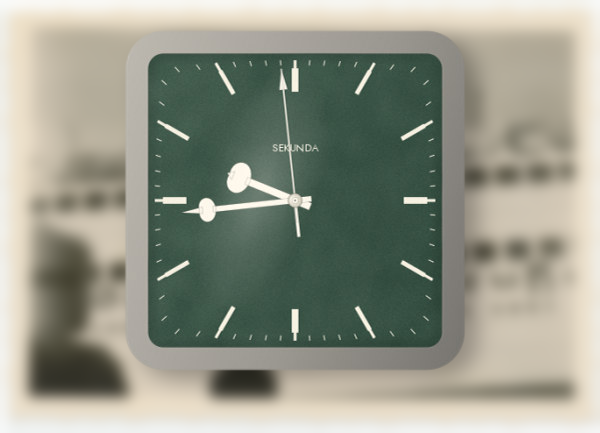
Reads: 9:43:59
